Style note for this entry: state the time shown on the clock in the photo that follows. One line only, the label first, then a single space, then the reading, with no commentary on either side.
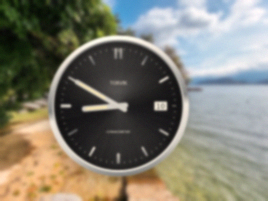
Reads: 8:50
